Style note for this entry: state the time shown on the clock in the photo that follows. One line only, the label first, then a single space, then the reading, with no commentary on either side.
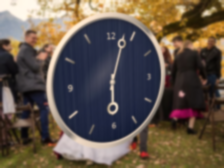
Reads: 6:03
